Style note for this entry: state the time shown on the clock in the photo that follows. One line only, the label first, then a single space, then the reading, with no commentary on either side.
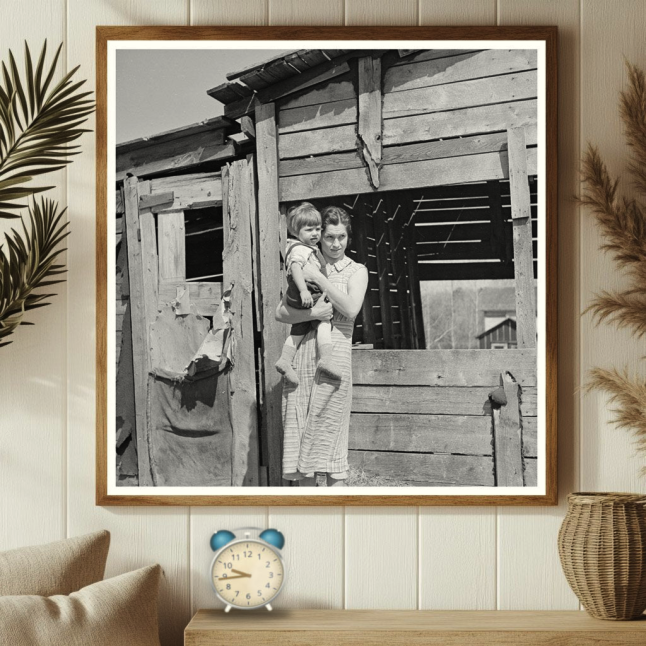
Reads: 9:44
